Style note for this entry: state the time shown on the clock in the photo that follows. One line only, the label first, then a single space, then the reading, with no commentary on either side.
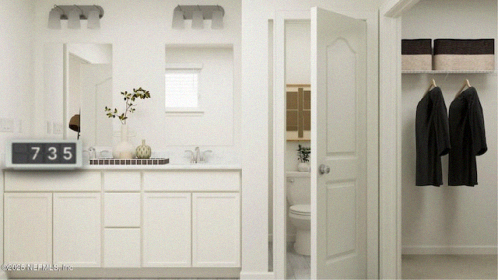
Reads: 7:35
